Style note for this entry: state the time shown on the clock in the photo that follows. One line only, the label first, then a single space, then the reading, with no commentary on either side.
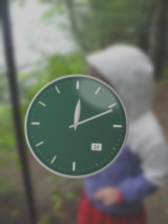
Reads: 12:11
